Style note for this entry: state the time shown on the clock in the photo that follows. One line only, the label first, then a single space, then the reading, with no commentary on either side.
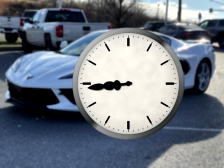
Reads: 8:44
